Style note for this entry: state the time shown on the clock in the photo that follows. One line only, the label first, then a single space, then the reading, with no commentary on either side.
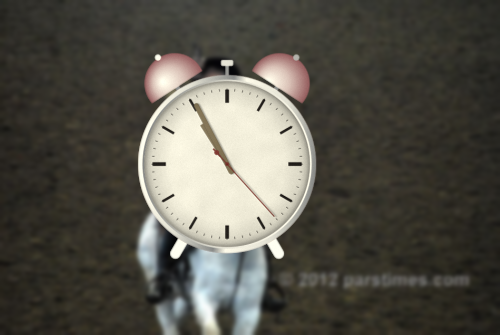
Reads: 10:55:23
